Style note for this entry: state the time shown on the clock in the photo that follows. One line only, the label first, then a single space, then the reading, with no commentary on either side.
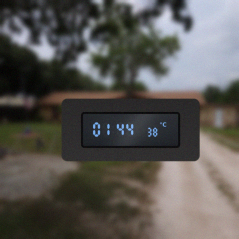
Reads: 1:44
